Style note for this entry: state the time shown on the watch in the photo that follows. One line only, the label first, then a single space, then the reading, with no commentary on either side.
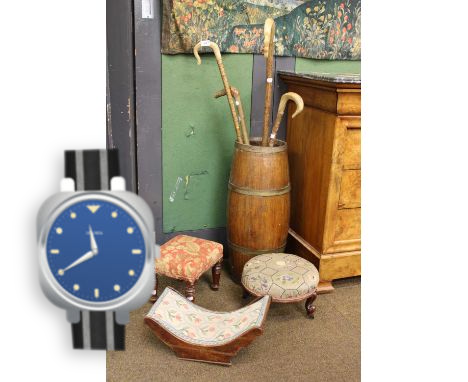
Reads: 11:40
